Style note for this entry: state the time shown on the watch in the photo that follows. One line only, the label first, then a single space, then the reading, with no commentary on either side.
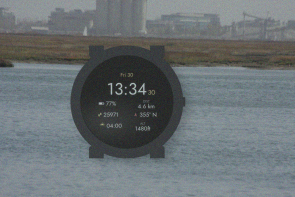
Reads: 13:34
